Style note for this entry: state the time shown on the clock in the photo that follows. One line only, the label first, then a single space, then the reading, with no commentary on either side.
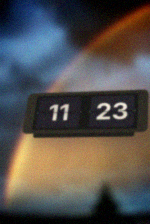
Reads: 11:23
